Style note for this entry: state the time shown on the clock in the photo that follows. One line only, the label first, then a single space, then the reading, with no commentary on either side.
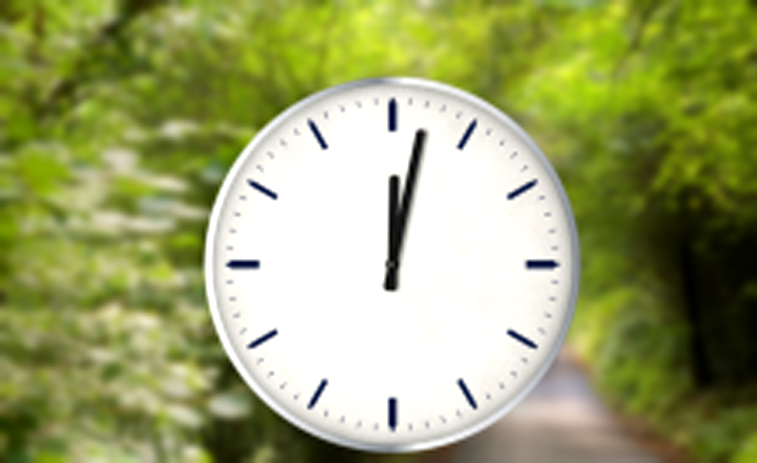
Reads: 12:02
